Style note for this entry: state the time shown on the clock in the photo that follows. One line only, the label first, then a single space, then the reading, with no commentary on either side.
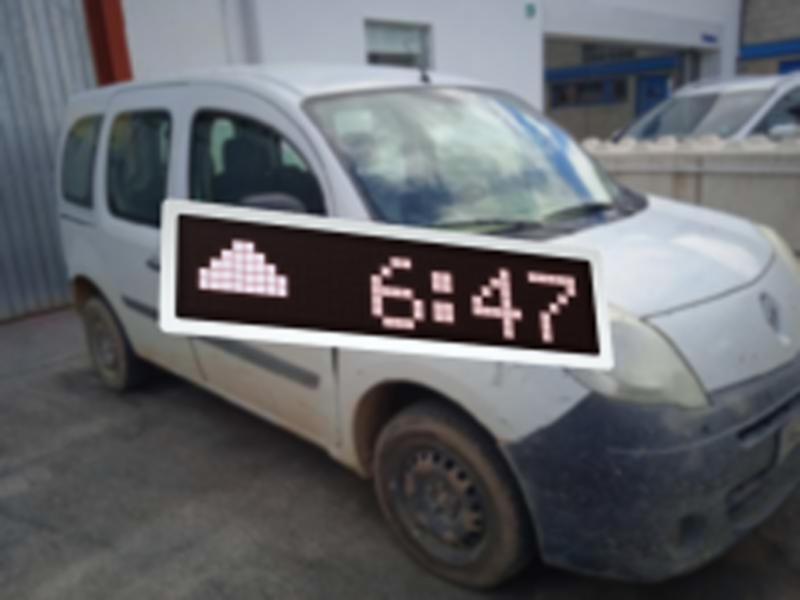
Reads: 6:47
